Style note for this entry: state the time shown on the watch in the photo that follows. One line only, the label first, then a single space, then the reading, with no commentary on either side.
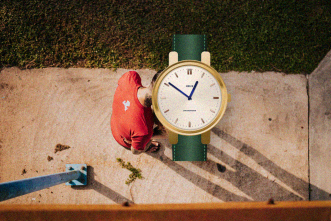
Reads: 12:51
